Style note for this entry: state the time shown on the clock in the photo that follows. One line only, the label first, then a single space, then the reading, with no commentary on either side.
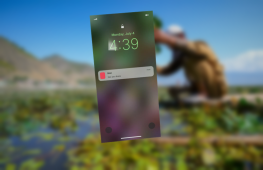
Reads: 4:39
